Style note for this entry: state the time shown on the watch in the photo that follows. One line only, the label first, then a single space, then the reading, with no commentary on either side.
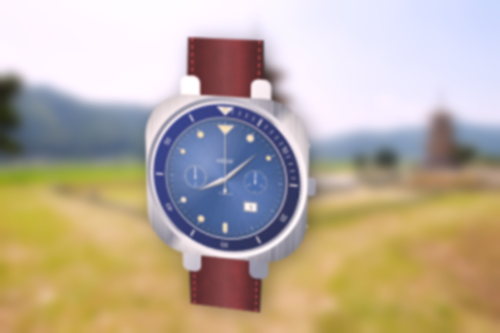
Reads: 8:08
